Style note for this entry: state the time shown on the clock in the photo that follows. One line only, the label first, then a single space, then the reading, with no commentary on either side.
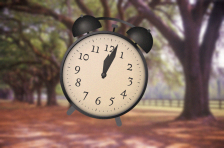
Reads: 12:02
